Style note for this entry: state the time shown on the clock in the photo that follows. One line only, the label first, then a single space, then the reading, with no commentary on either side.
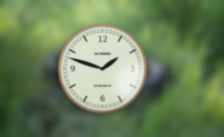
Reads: 1:48
